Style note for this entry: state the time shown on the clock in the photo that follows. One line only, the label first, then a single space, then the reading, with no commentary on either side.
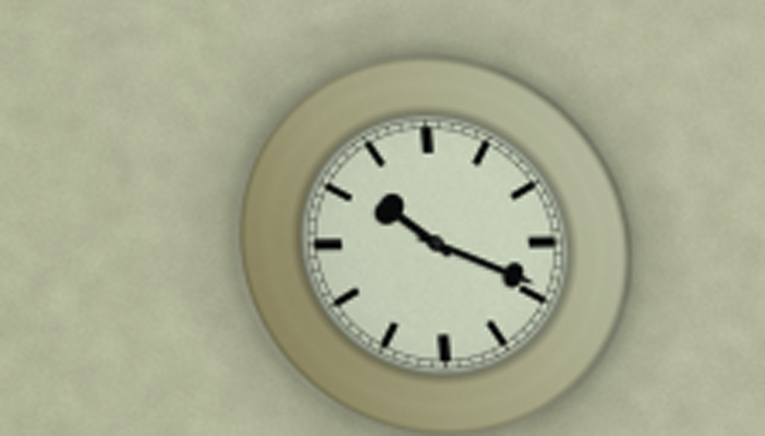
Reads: 10:19
